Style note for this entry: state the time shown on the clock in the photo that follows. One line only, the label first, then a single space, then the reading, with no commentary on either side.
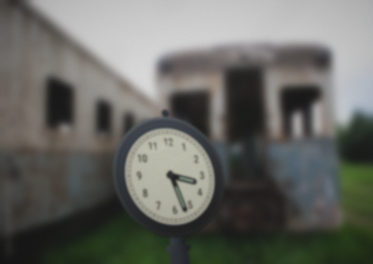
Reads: 3:27
